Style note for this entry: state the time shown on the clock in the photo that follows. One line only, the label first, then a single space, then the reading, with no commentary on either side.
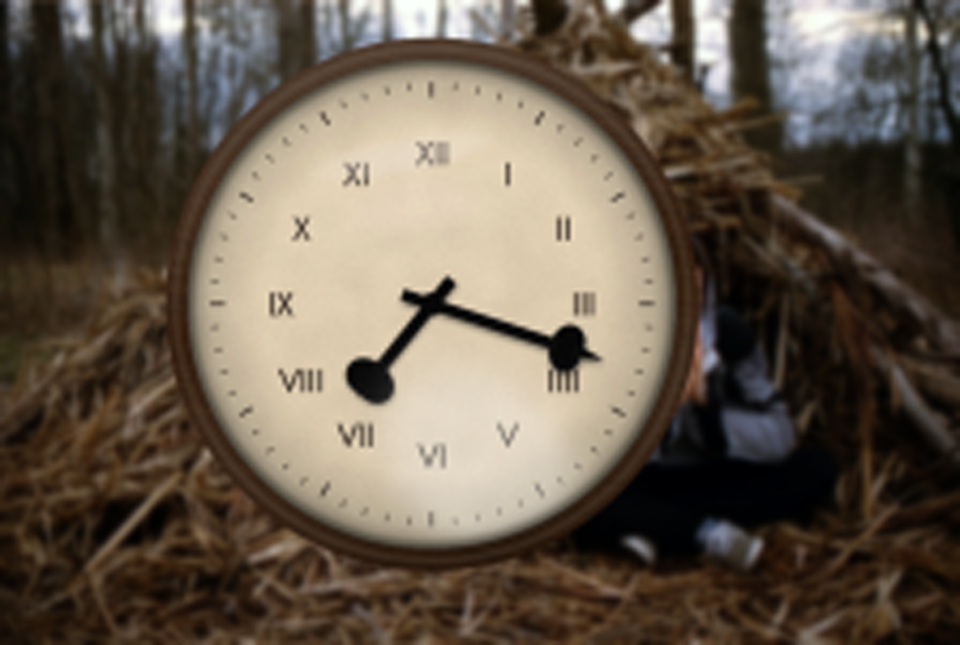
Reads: 7:18
